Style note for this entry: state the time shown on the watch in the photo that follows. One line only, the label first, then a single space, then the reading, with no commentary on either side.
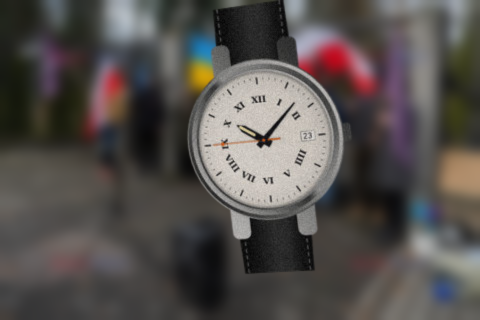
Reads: 10:07:45
